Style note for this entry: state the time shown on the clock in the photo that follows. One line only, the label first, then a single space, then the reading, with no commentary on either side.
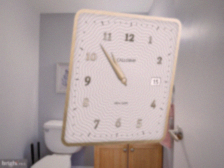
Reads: 10:53
